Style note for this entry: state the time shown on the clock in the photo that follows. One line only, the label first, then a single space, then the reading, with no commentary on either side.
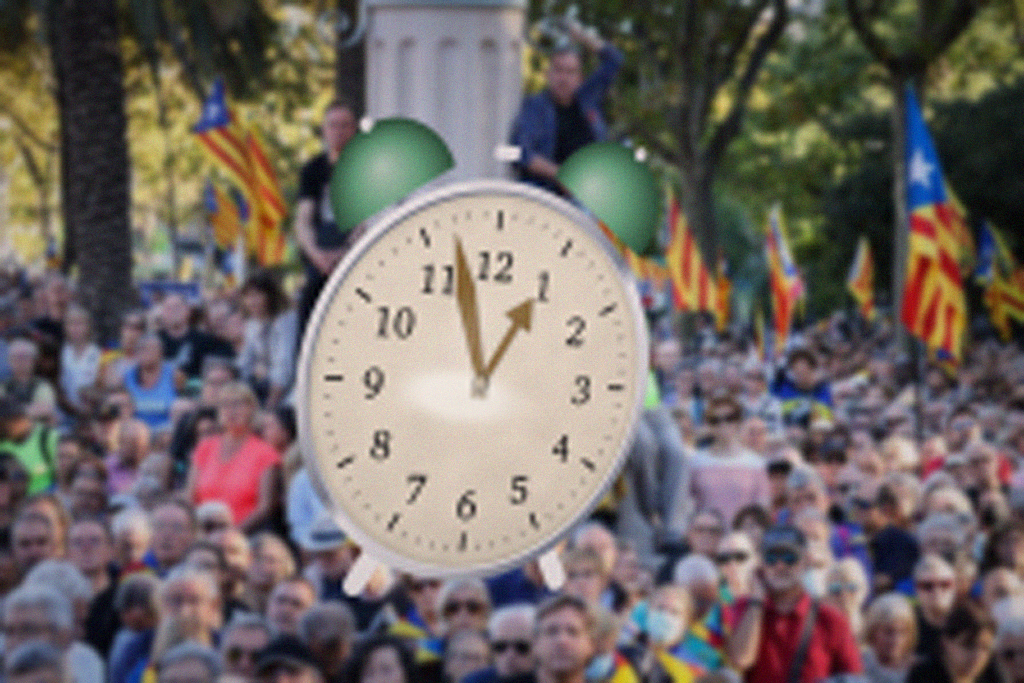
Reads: 12:57
